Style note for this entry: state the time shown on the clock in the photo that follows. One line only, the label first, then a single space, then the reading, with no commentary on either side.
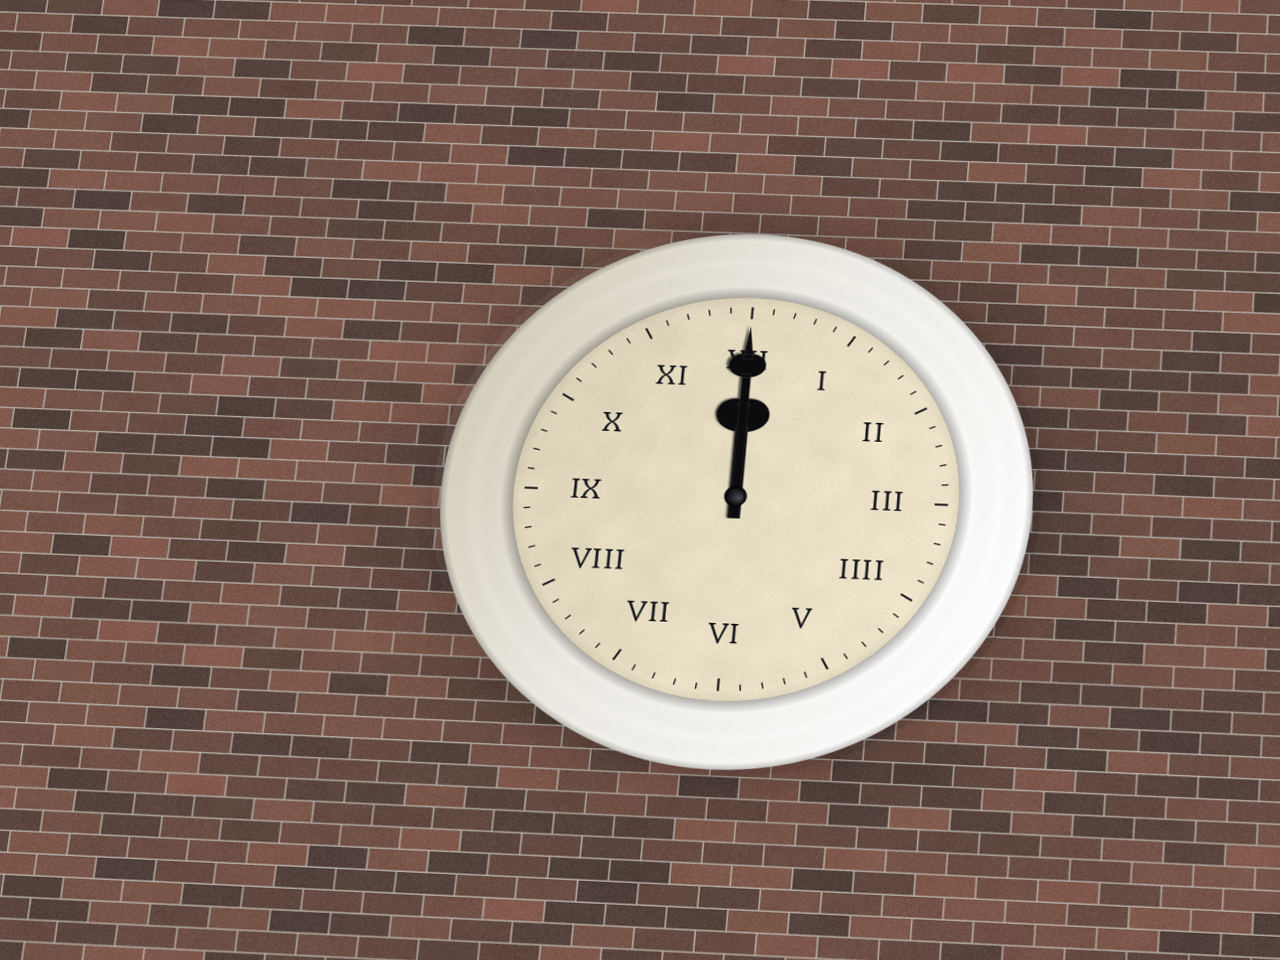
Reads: 12:00
